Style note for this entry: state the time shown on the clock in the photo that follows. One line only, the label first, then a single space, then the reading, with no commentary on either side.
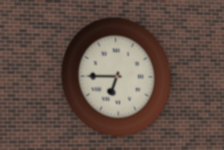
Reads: 6:45
